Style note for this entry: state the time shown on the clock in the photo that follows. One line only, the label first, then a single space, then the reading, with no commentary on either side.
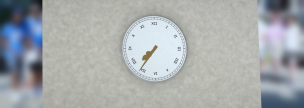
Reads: 7:36
